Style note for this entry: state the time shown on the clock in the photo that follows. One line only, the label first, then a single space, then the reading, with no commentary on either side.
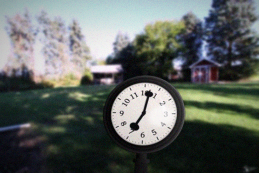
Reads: 7:02
